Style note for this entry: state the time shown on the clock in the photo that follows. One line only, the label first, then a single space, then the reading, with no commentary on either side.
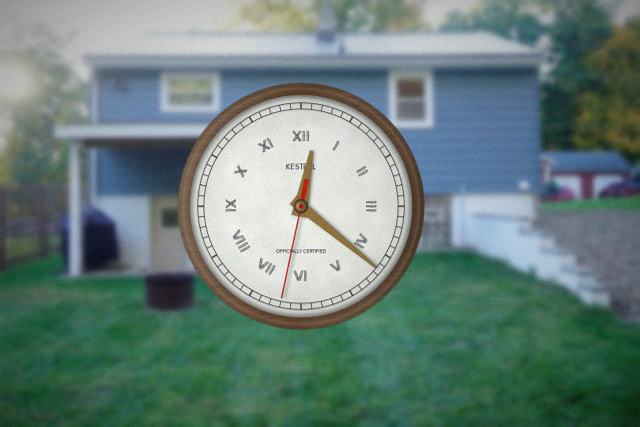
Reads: 12:21:32
